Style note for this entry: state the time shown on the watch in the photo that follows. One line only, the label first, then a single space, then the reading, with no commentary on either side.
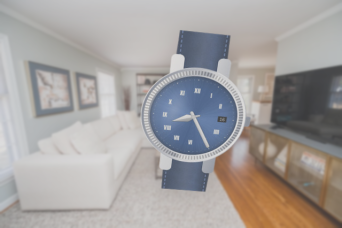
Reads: 8:25
